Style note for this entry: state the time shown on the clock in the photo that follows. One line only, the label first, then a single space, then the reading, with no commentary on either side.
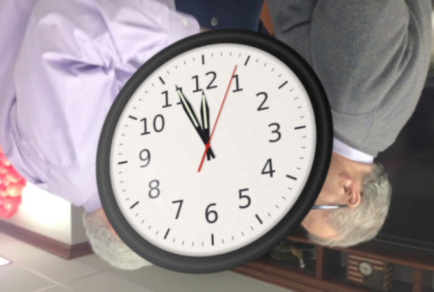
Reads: 11:56:04
